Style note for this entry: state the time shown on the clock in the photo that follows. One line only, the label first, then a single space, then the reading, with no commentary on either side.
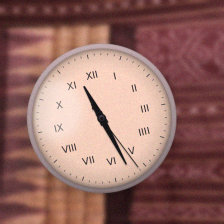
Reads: 11:27:26
